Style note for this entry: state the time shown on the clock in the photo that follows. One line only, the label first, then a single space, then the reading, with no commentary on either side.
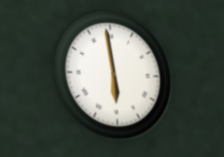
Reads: 5:59
